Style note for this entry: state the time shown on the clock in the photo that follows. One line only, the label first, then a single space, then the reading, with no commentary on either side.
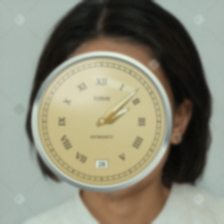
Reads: 2:08
